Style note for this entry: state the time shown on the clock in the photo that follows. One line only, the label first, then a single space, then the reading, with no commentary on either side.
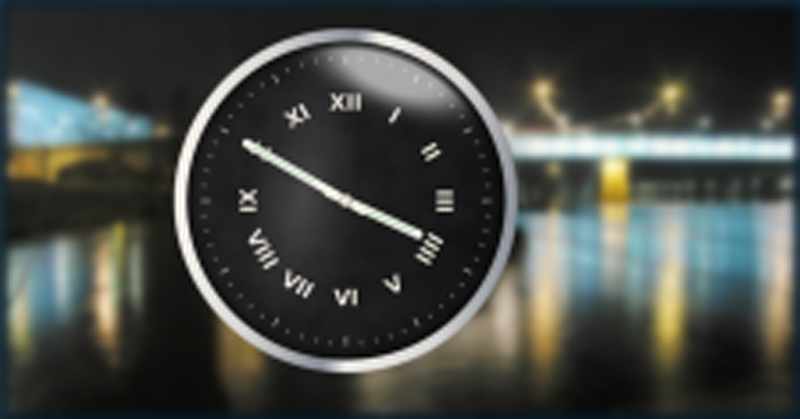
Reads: 3:50
